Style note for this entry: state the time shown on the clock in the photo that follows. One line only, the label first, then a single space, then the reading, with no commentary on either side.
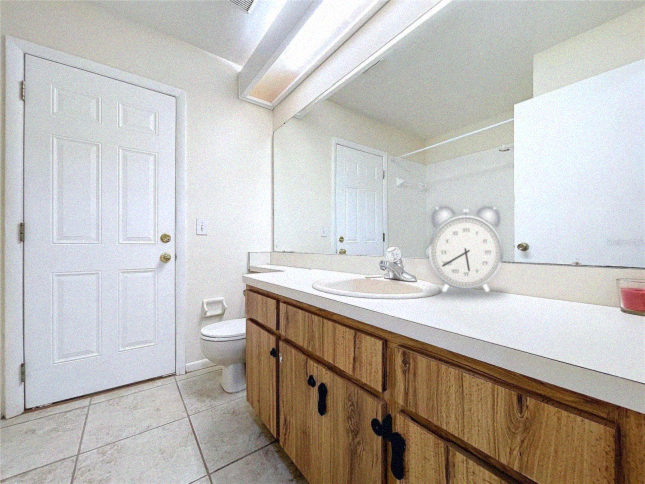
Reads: 5:40
